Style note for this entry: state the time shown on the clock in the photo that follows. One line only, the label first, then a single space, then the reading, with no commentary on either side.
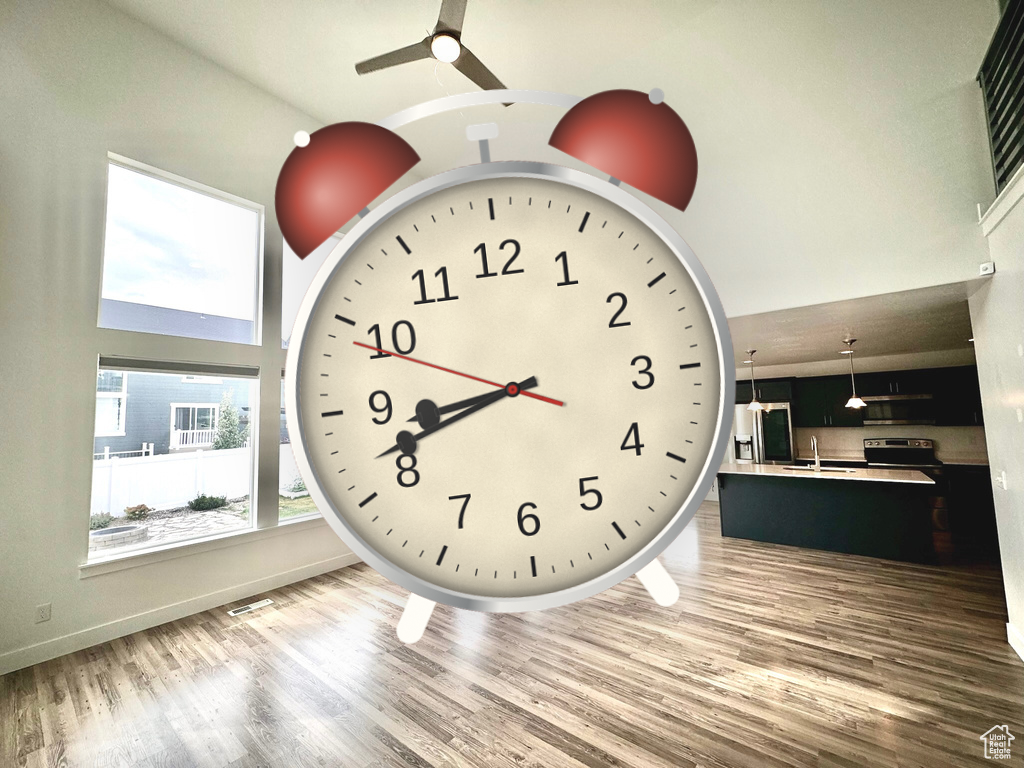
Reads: 8:41:49
